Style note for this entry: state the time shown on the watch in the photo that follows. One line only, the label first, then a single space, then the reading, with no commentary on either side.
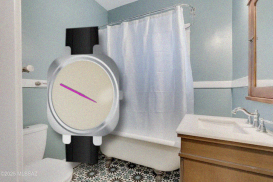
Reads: 3:49
